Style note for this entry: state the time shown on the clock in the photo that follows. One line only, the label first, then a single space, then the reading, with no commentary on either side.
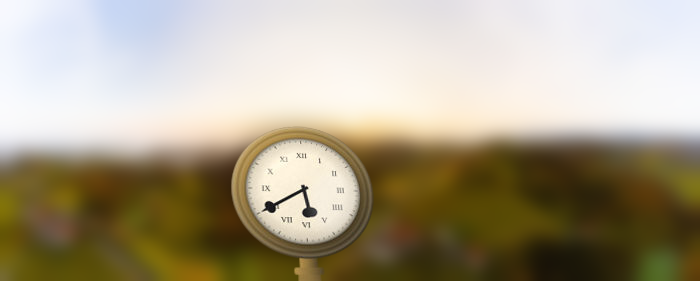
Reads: 5:40
